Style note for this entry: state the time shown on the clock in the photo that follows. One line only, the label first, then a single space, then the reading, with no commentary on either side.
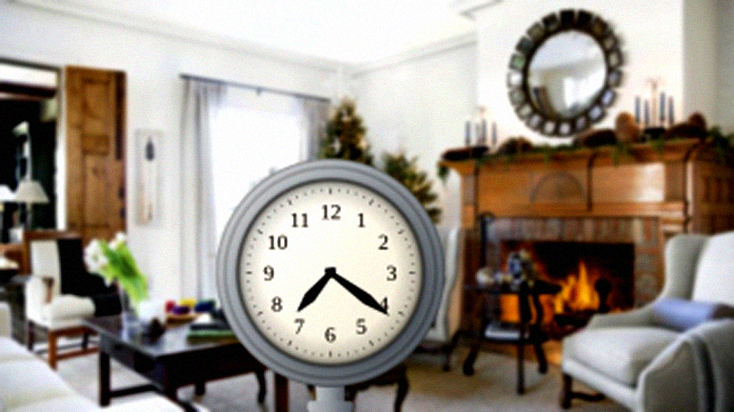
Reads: 7:21
